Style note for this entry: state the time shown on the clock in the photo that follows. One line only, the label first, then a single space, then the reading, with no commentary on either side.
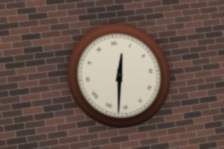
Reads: 12:32
